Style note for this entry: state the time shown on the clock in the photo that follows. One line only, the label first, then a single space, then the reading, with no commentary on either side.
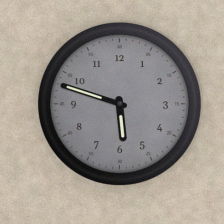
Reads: 5:48
